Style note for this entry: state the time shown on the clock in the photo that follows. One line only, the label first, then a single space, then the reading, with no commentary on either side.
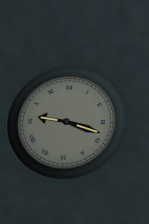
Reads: 9:18
